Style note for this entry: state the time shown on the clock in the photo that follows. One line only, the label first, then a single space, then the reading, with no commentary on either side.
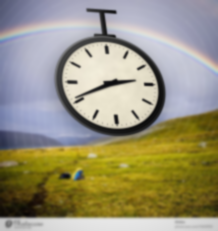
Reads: 2:41
